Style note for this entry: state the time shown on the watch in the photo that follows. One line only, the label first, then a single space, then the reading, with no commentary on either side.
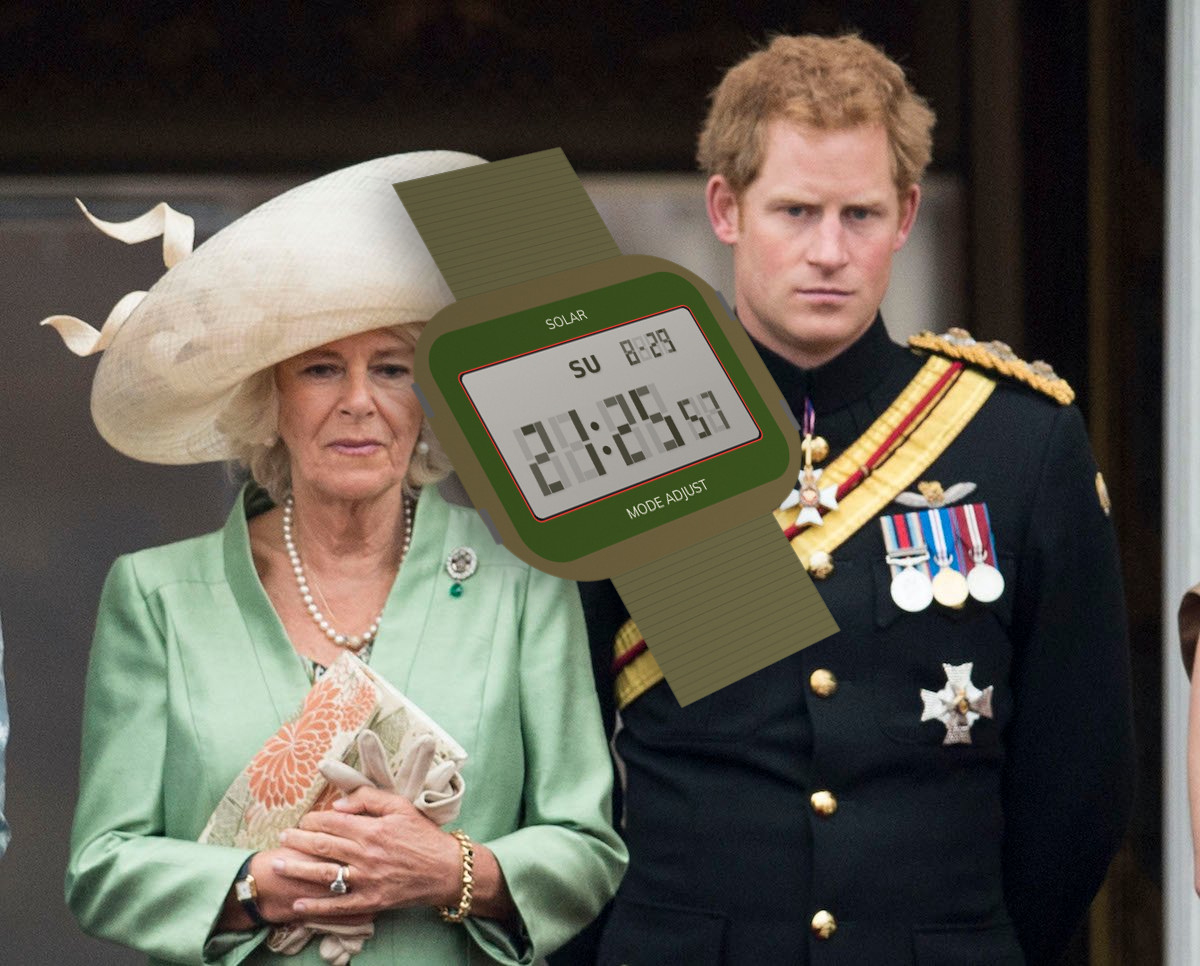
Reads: 21:25:57
